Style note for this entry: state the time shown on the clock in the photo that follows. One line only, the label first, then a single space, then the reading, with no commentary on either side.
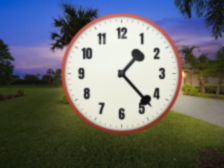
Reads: 1:23
